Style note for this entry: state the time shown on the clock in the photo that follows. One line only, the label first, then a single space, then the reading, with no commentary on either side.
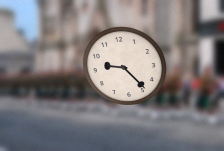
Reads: 9:24
